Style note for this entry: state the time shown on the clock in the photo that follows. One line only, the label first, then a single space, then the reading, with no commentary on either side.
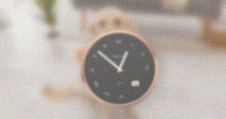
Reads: 12:52
